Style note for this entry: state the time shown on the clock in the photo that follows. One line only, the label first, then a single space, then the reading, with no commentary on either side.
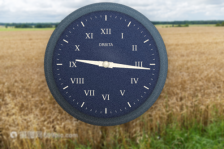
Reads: 9:16
